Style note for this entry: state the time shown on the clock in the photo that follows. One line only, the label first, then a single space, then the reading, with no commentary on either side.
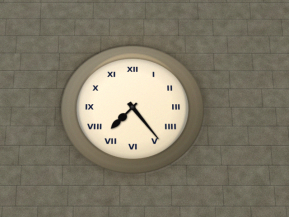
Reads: 7:24
